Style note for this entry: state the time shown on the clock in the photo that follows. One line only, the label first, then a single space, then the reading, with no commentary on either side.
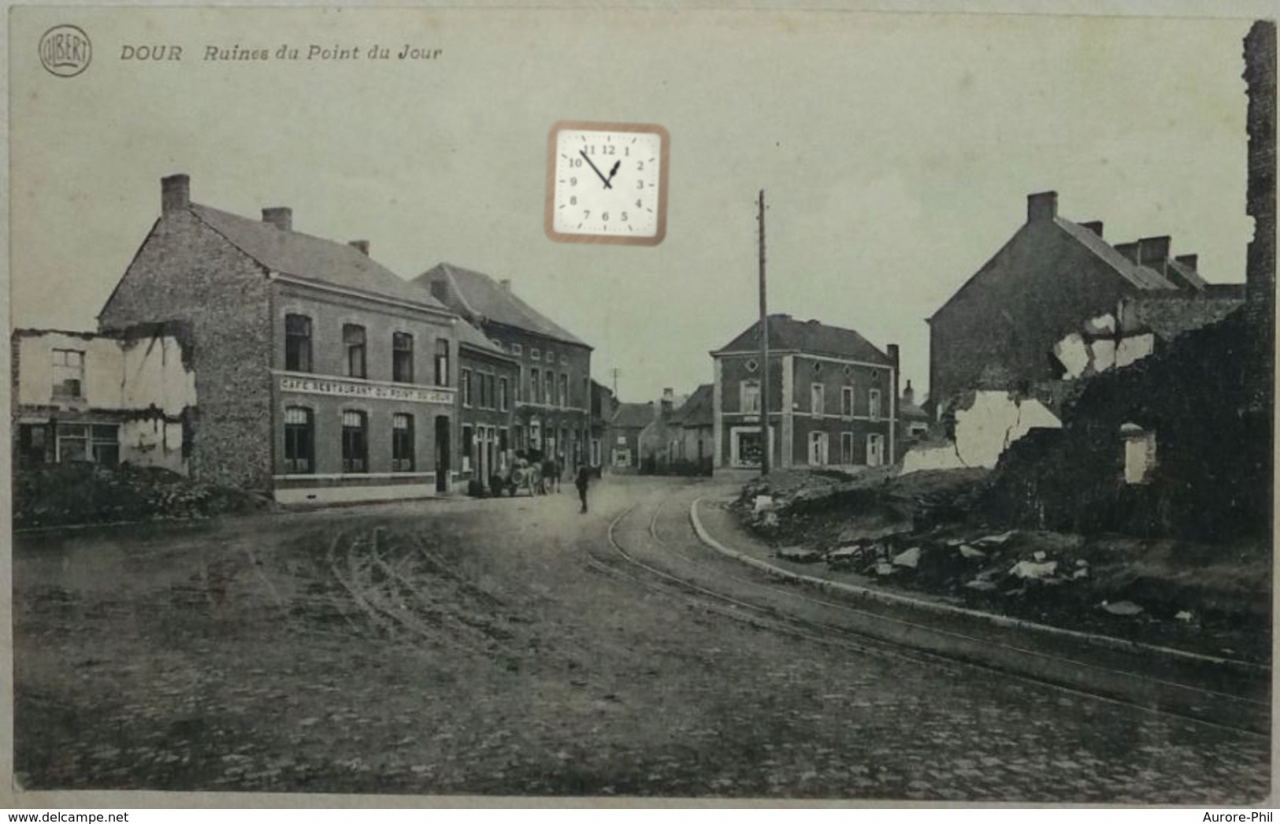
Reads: 12:53
